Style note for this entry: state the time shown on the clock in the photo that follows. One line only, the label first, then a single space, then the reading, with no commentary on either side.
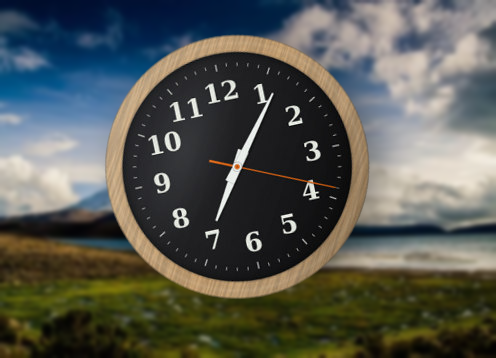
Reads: 7:06:19
